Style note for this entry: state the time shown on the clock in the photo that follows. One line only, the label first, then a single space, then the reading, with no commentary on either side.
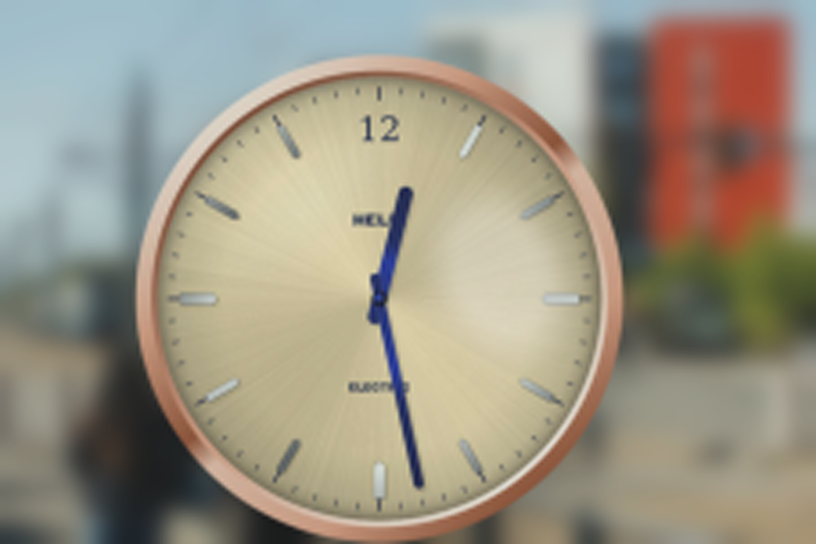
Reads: 12:28
